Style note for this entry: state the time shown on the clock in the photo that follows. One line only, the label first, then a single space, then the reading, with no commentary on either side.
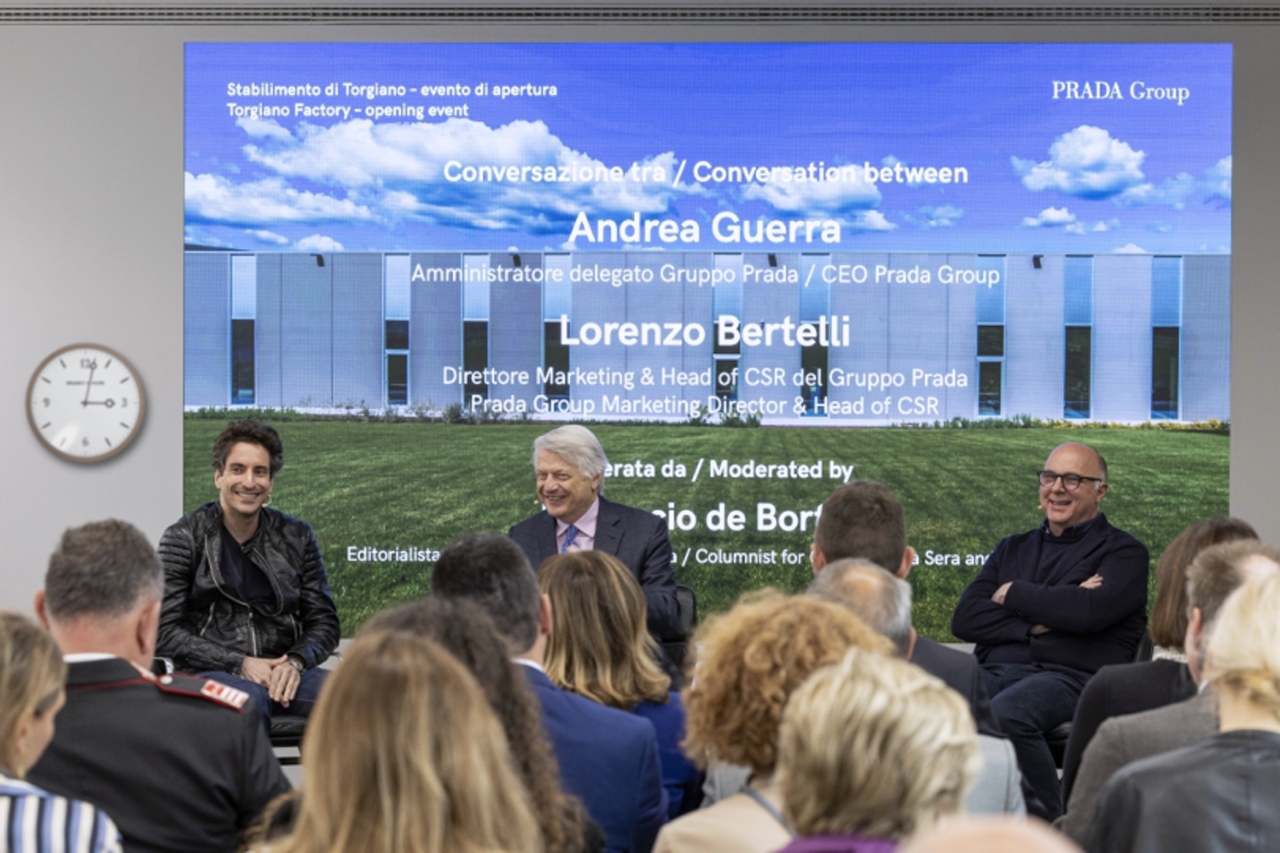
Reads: 3:02
